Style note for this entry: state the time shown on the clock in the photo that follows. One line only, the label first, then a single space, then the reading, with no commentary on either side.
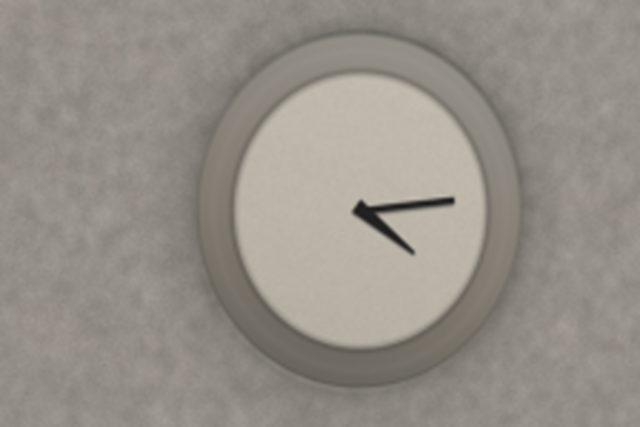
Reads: 4:14
